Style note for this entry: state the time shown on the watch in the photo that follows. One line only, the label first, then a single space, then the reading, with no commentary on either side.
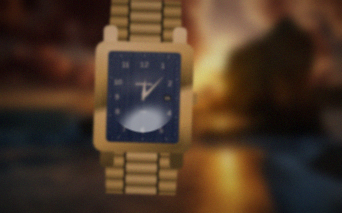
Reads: 12:07
